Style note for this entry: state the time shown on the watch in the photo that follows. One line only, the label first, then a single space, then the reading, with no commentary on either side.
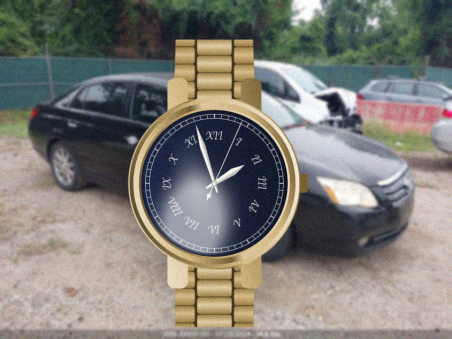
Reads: 1:57:04
